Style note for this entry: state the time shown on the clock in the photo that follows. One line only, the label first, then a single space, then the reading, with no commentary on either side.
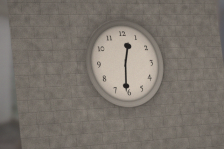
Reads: 12:31
